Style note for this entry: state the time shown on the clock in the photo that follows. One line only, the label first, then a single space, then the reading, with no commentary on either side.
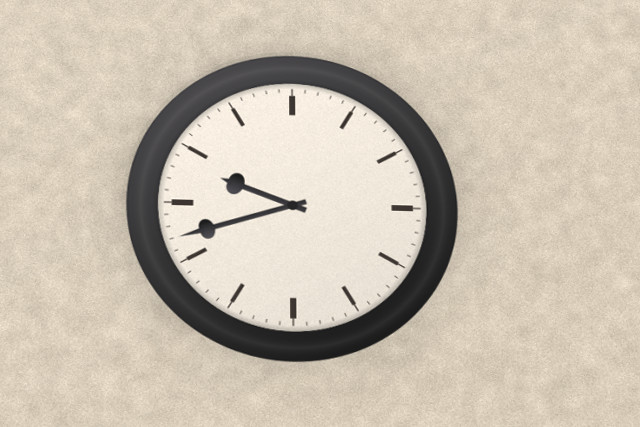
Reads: 9:42
